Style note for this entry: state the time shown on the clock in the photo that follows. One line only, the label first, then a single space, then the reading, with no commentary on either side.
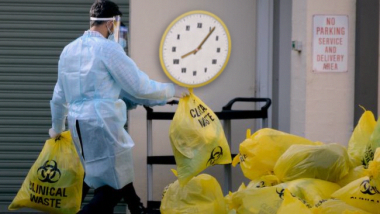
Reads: 8:06
